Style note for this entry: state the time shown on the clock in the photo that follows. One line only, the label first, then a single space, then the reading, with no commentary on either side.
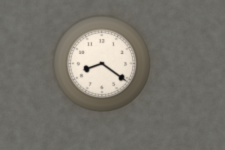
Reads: 8:21
